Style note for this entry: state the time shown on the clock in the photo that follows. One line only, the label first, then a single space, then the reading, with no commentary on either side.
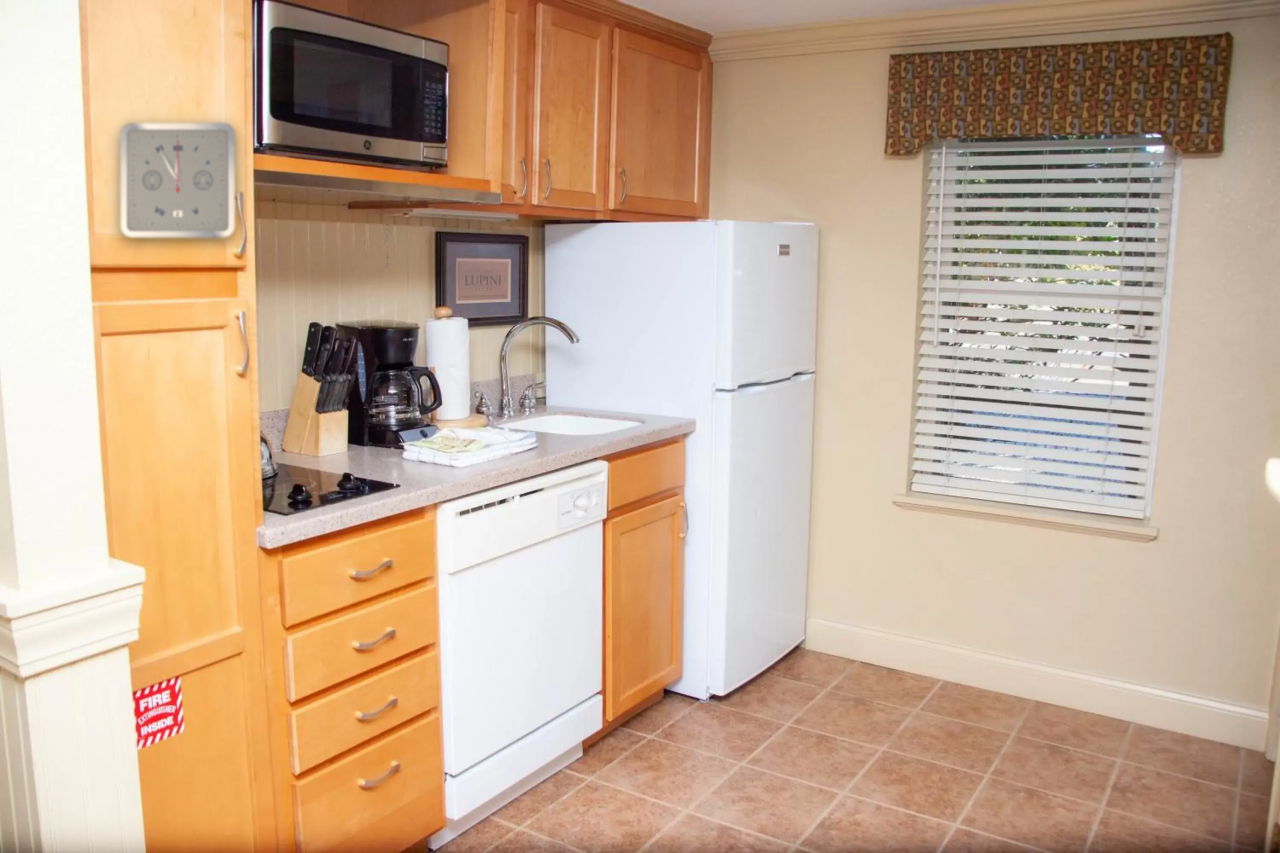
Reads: 11:55
